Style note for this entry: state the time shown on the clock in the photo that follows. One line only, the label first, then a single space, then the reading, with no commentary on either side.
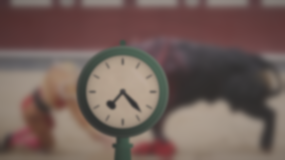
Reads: 7:23
